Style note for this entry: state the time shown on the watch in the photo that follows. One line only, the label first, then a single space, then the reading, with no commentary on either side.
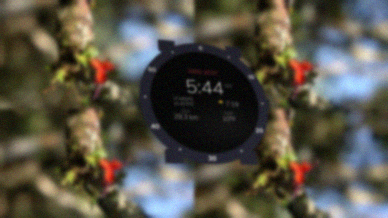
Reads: 5:44
